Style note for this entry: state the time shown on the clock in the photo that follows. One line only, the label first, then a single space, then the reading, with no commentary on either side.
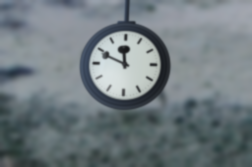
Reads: 11:49
